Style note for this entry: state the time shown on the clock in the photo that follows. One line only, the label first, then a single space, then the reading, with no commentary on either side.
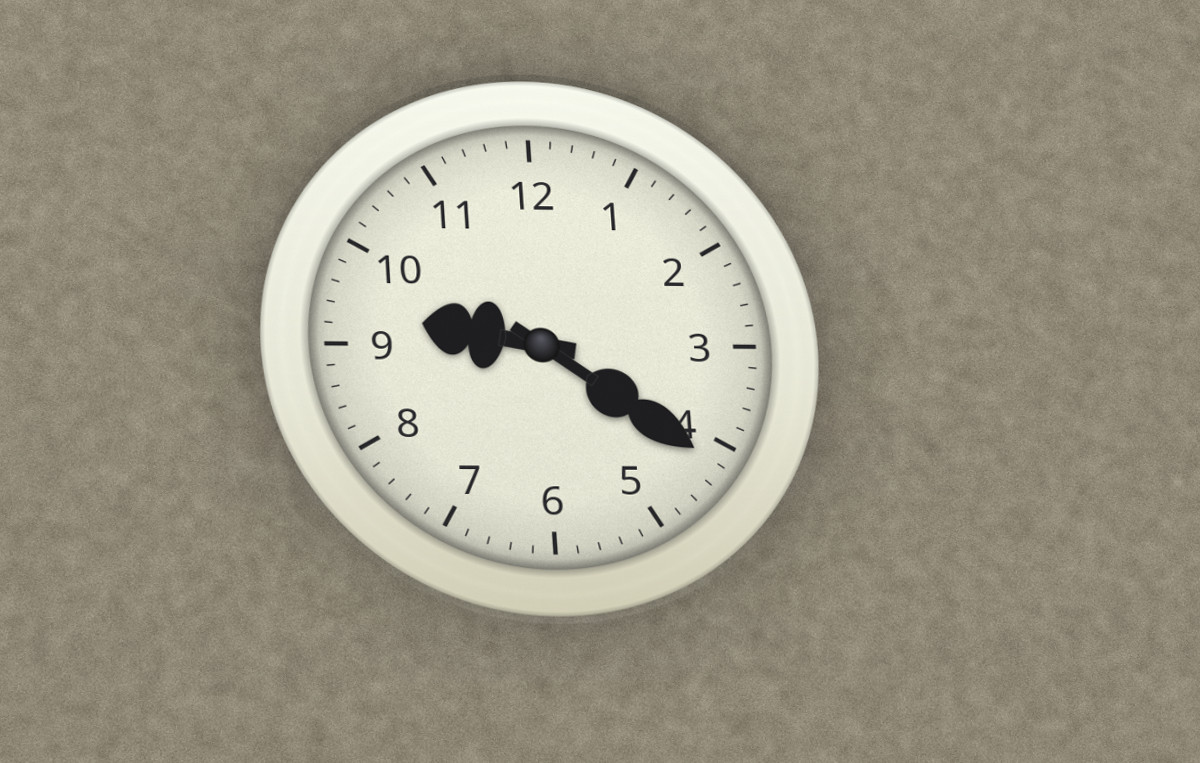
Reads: 9:21
